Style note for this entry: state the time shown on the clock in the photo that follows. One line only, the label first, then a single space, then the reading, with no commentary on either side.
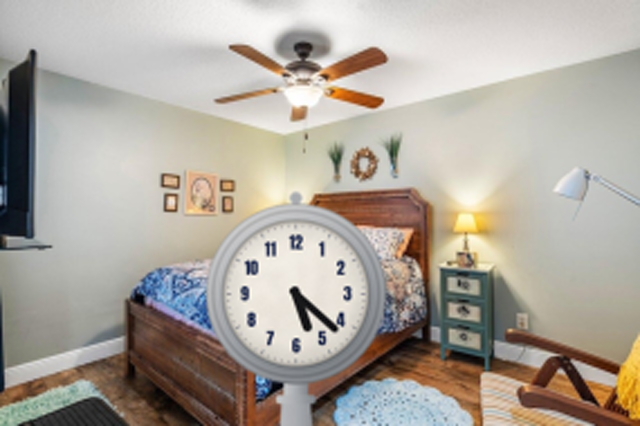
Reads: 5:22
